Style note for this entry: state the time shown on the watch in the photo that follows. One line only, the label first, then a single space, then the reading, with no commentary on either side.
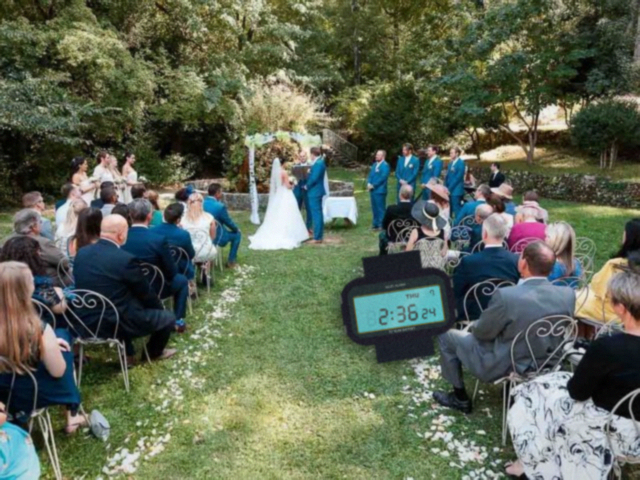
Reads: 2:36:24
